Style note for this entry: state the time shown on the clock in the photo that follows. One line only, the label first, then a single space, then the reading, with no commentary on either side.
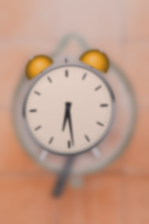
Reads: 6:29
